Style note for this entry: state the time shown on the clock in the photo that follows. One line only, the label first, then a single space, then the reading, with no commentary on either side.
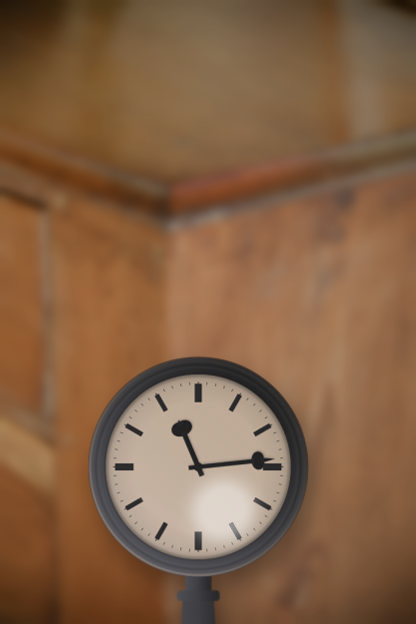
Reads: 11:14
